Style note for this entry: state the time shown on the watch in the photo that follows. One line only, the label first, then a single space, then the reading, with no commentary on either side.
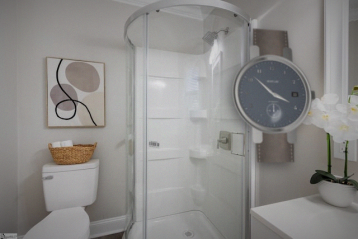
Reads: 3:52
